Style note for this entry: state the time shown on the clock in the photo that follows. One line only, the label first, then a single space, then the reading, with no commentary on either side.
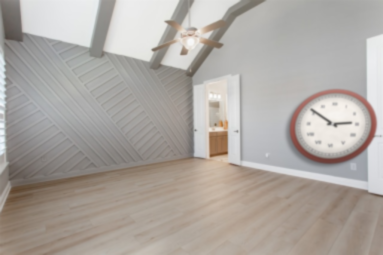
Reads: 2:51
